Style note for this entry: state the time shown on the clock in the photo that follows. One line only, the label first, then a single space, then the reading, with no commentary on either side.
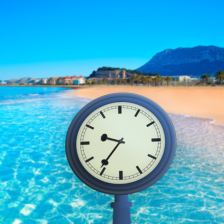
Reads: 9:36
